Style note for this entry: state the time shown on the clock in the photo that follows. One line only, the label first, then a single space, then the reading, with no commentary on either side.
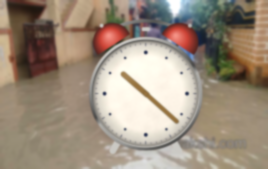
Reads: 10:22
